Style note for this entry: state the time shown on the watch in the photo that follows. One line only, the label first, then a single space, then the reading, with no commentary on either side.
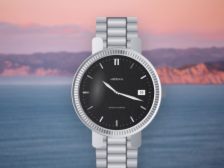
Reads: 10:18
